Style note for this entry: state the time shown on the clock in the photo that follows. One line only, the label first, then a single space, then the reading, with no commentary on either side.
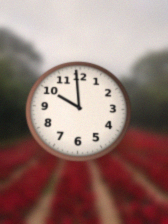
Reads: 9:59
